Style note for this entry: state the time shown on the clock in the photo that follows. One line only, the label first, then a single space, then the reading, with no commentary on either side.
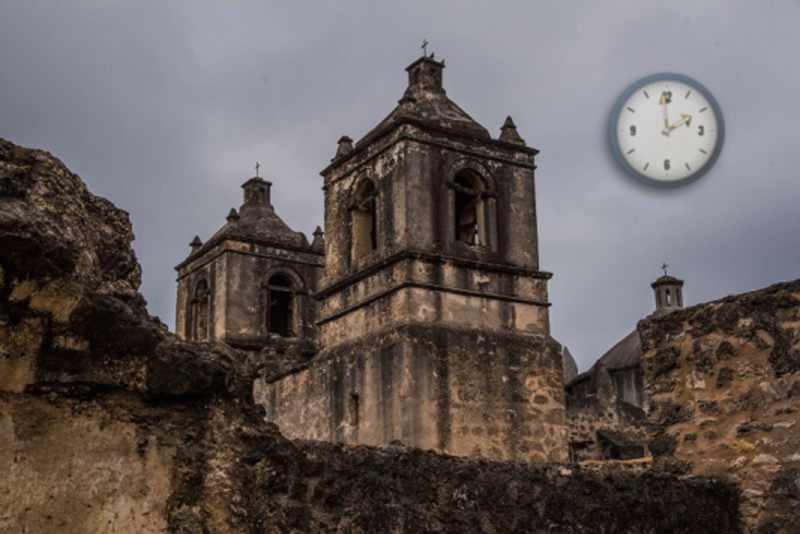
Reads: 1:59
